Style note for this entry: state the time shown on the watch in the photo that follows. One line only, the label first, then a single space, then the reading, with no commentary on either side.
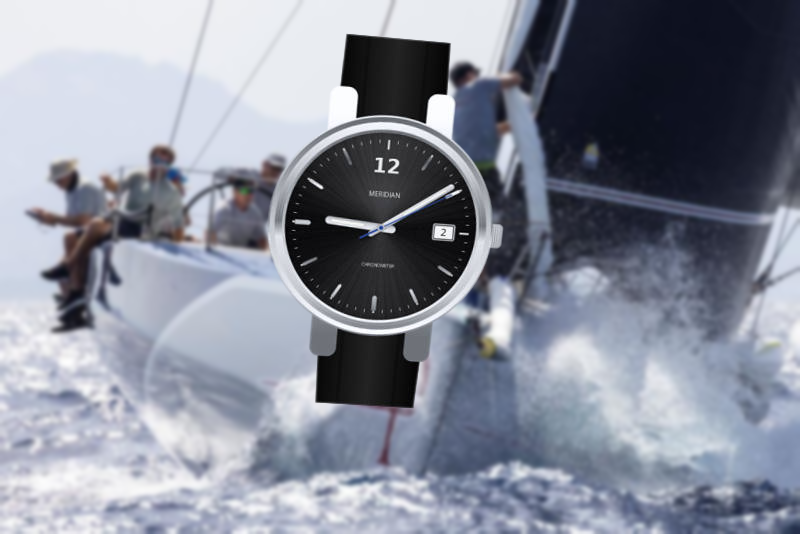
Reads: 9:09:10
